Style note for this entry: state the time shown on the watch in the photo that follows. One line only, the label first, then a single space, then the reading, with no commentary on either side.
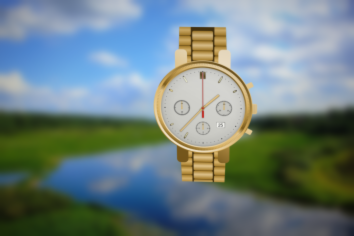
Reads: 1:37
